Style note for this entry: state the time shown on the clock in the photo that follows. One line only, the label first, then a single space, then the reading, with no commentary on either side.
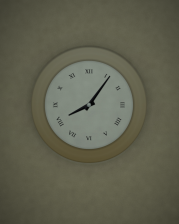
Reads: 8:06
